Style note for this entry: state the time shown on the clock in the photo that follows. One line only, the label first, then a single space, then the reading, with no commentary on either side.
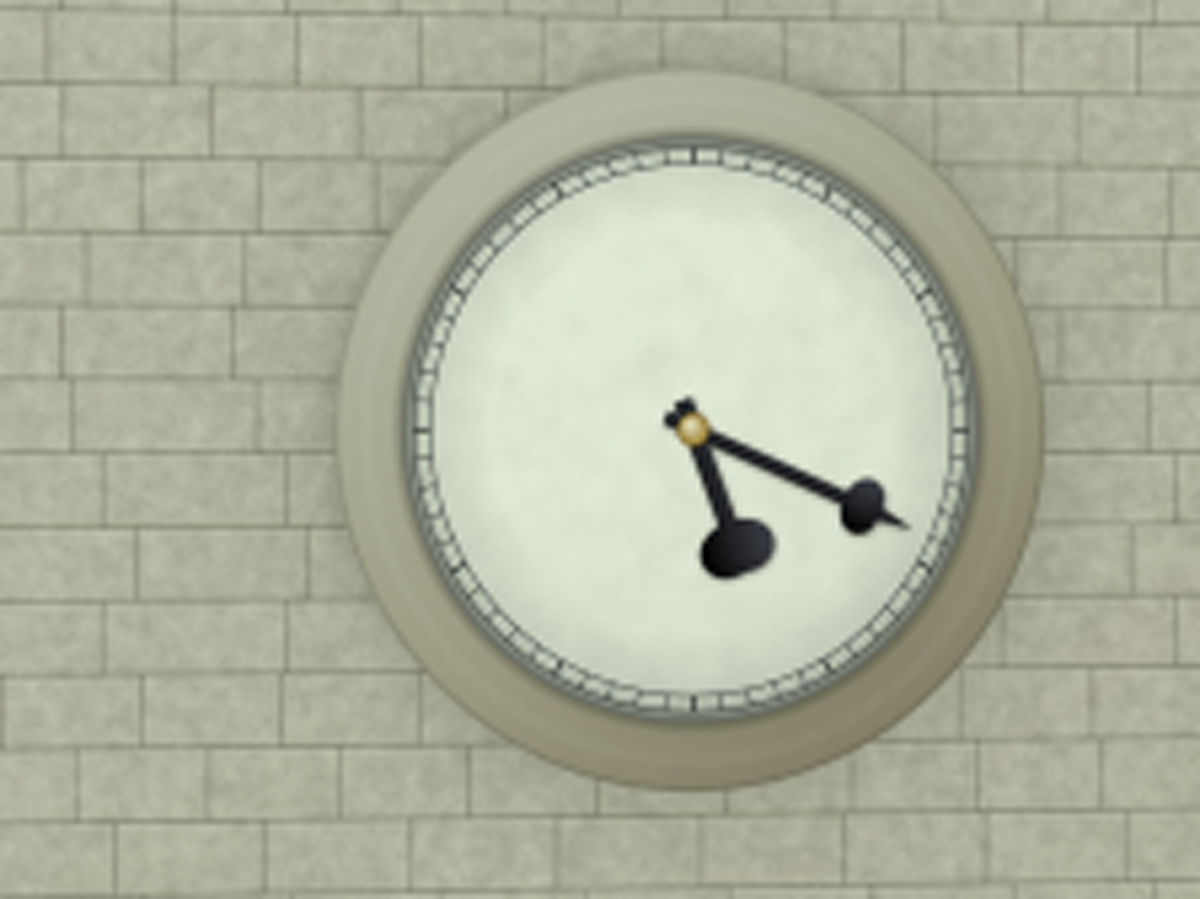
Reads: 5:19
